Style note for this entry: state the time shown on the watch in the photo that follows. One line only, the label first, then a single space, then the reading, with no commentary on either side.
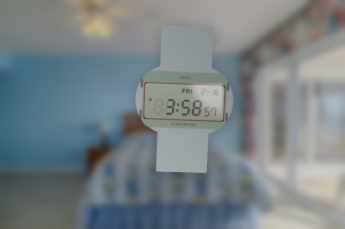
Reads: 3:58:57
